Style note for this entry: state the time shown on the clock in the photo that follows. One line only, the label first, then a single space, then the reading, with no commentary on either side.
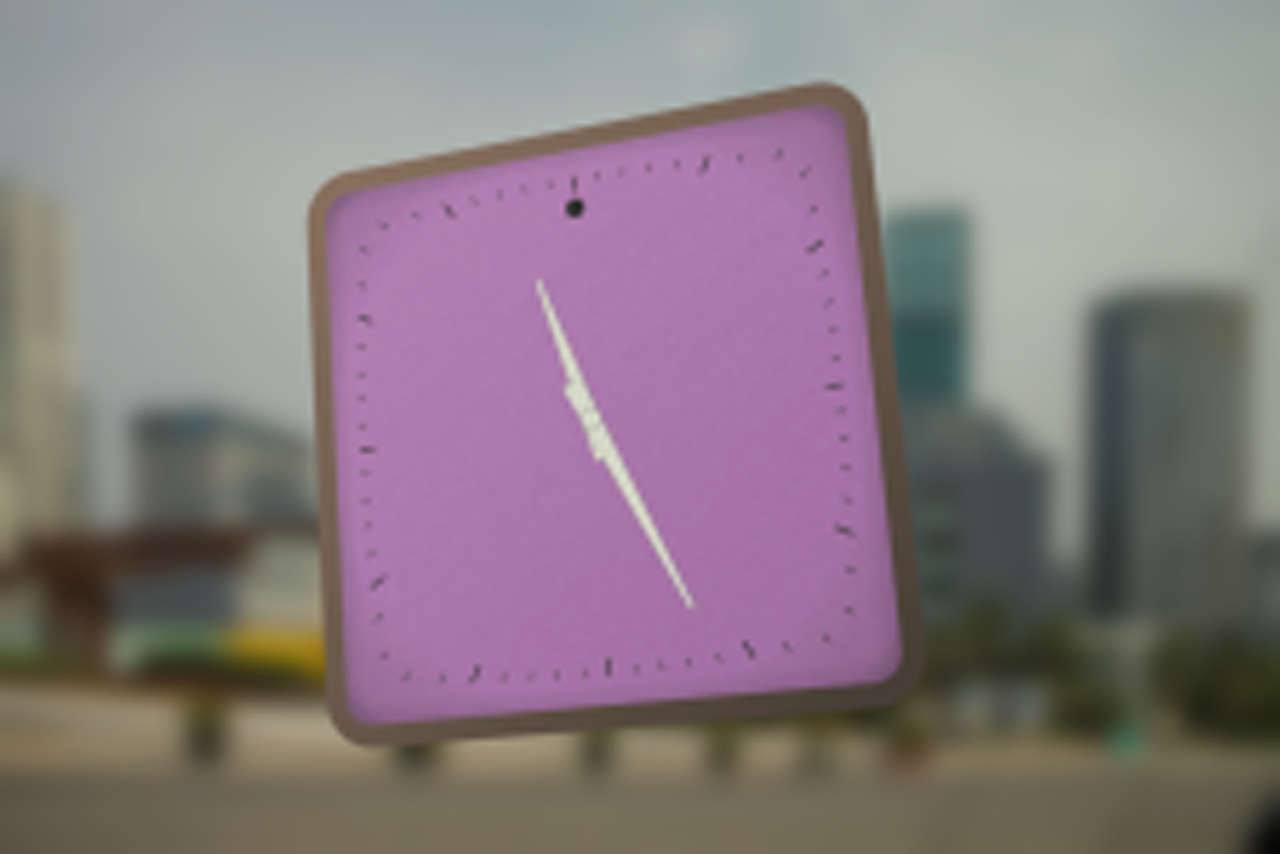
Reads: 11:26
